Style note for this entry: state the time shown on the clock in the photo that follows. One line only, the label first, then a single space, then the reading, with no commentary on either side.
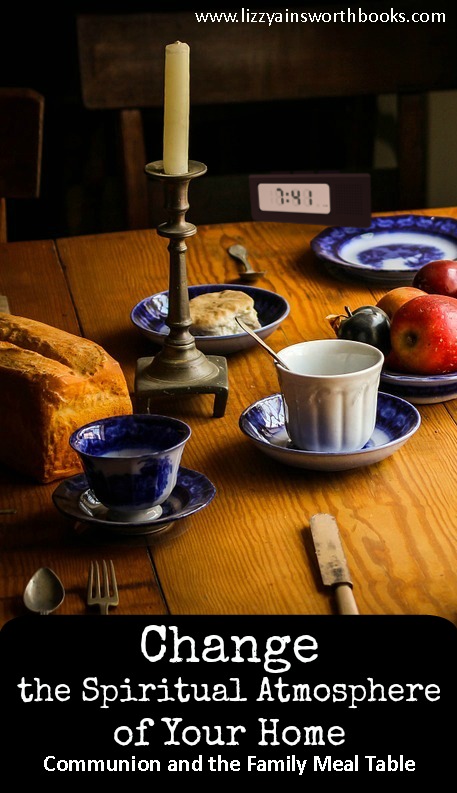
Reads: 7:41
